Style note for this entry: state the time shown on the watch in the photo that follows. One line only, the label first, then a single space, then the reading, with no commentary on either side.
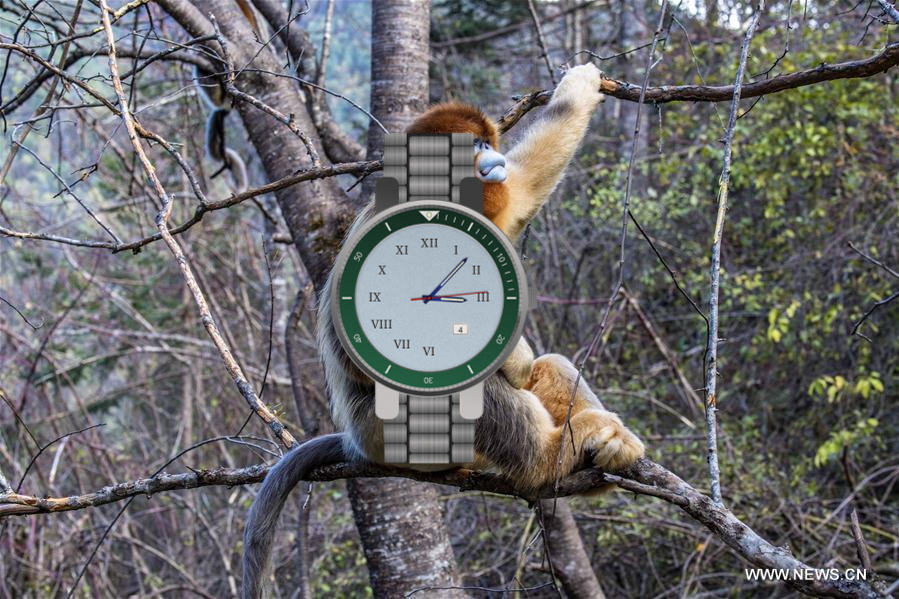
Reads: 3:07:14
